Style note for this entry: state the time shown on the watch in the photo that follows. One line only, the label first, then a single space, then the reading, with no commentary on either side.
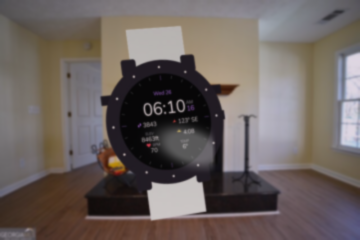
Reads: 6:10
